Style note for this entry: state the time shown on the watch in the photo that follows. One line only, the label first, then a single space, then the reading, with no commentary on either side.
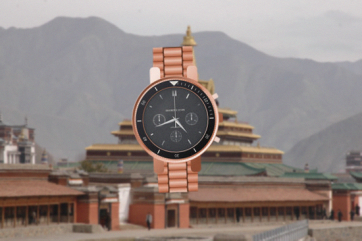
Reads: 4:42
